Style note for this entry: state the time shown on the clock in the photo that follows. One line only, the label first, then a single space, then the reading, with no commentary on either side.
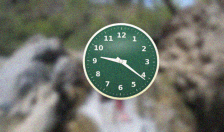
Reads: 9:21
